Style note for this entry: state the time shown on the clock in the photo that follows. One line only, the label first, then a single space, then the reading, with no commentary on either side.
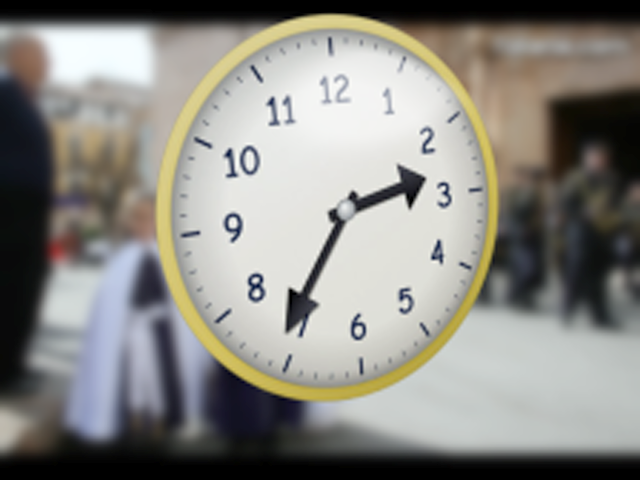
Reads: 2:36
